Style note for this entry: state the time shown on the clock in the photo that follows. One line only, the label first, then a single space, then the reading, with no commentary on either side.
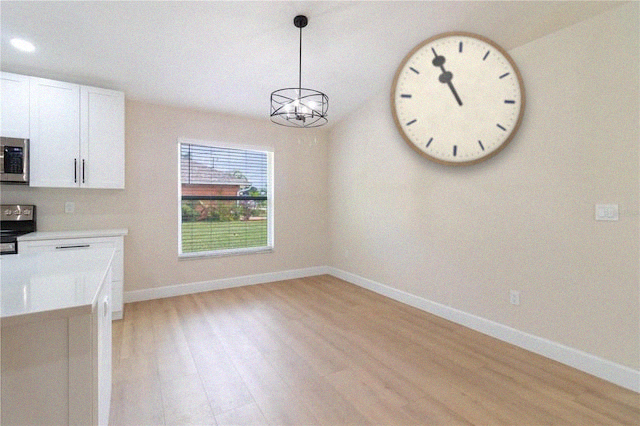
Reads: 10:55
